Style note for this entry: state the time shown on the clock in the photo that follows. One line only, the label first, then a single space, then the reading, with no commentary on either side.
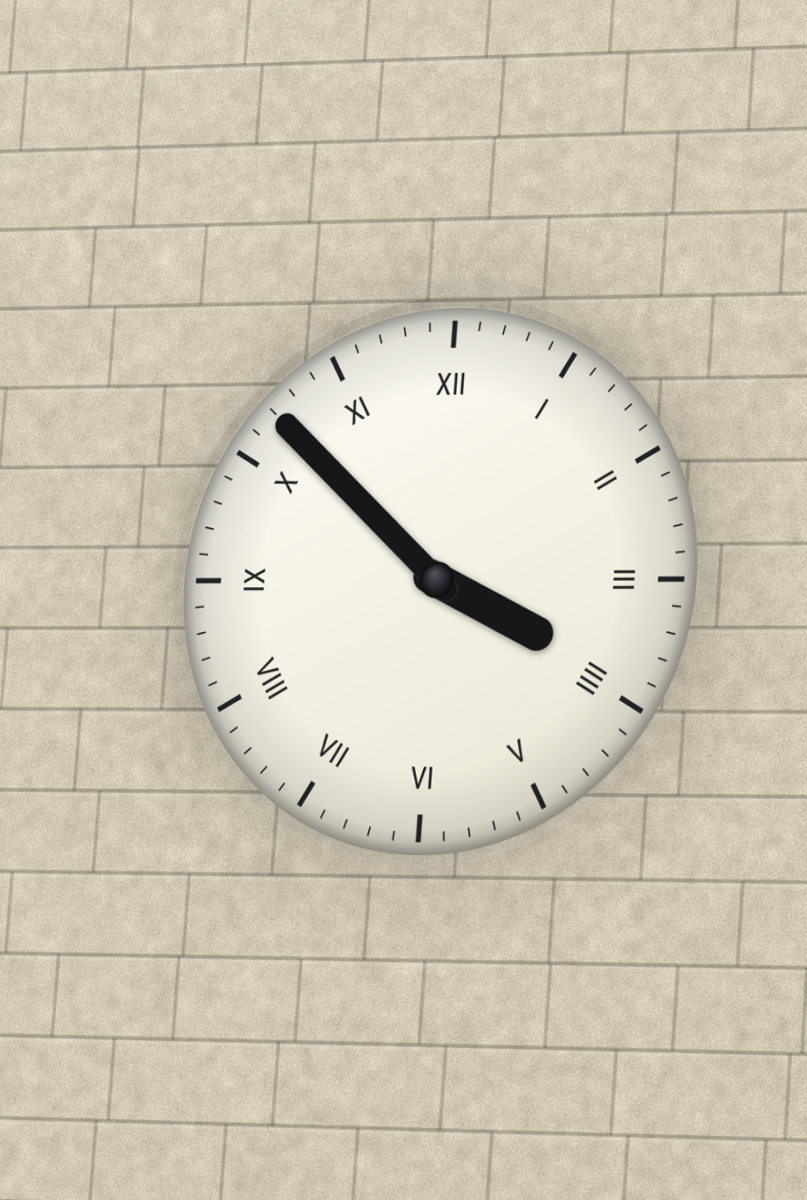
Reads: 3:52
